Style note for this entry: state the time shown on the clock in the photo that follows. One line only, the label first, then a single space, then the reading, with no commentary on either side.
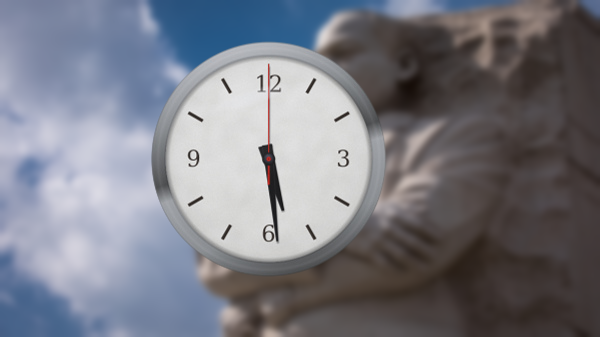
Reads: 5:29:00
